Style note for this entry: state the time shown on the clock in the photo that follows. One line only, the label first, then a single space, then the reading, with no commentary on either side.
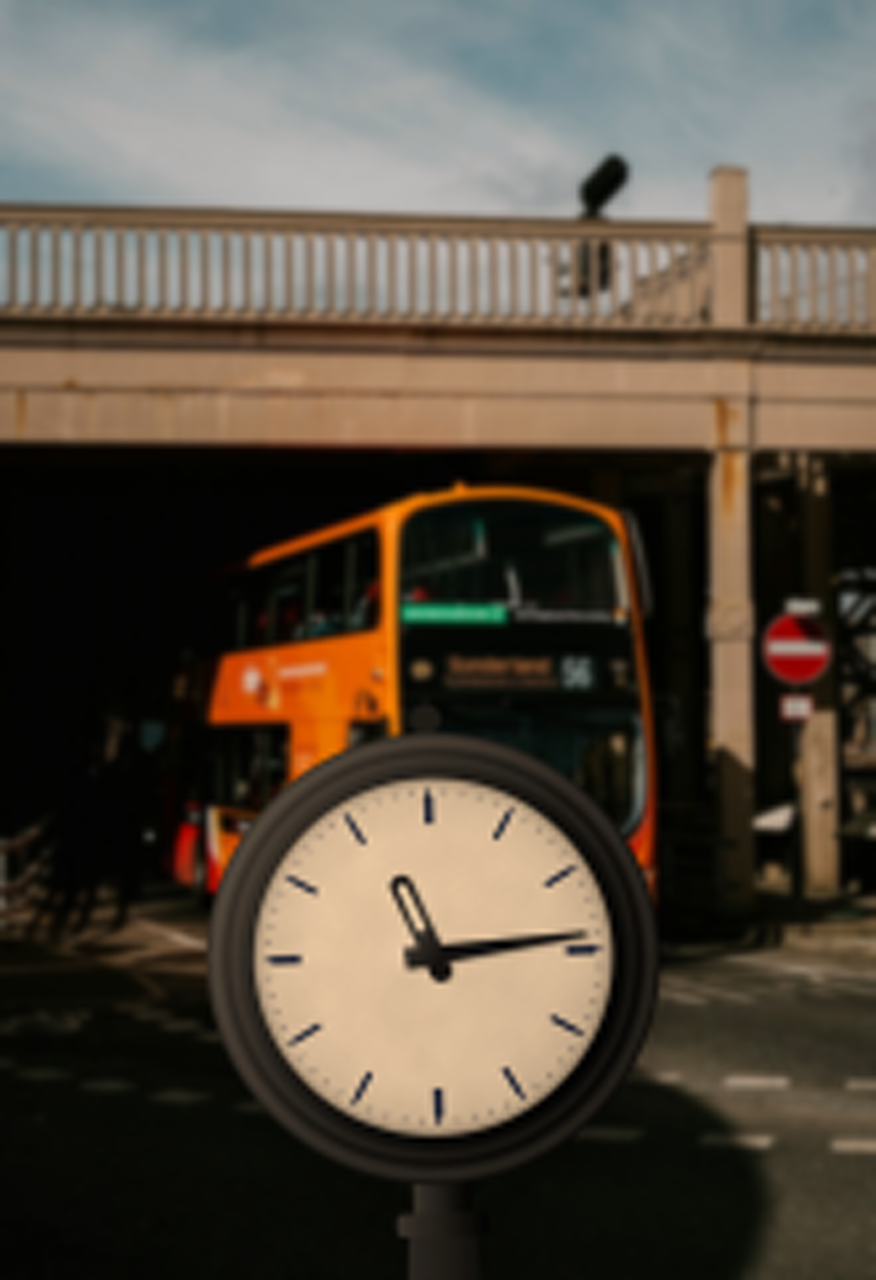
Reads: 11:14
